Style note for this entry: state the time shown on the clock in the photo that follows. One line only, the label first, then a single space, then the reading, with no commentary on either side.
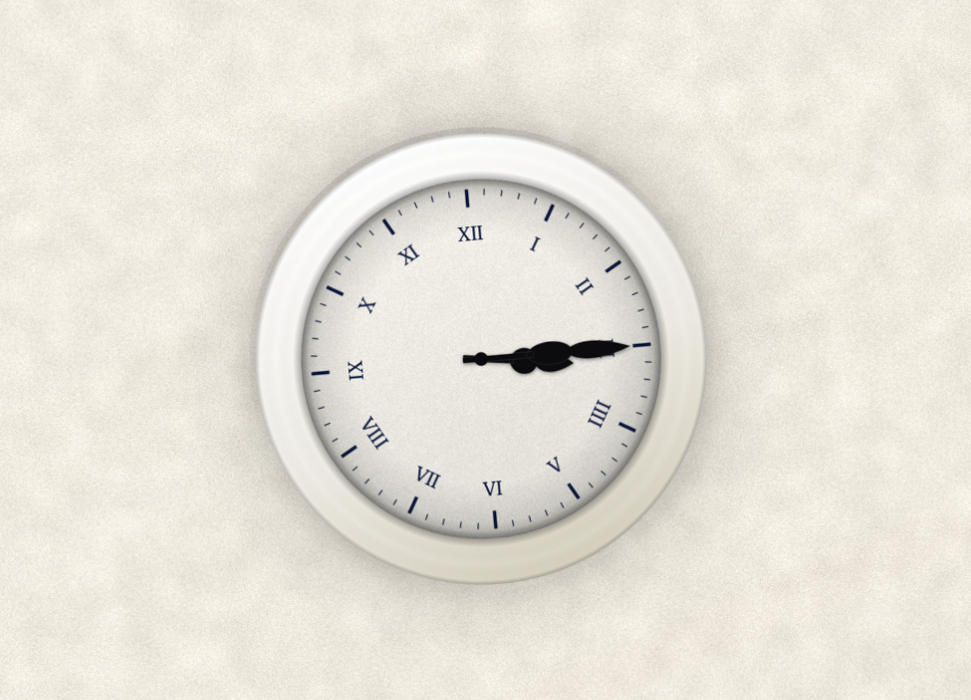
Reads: 3:15
